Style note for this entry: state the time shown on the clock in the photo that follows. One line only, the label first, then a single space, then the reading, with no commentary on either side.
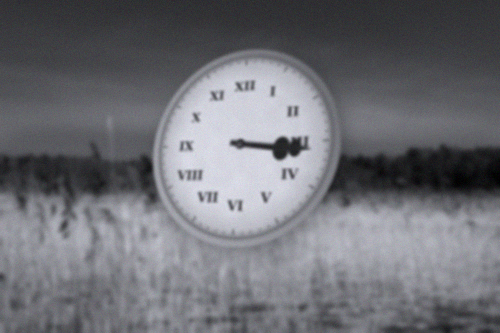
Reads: 3:16
